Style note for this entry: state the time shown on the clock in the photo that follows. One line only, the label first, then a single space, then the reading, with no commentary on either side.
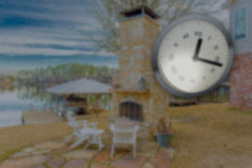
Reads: 12:17
